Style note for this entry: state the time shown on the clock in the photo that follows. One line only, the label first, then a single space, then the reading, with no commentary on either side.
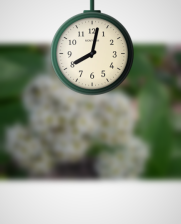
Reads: 8:02
